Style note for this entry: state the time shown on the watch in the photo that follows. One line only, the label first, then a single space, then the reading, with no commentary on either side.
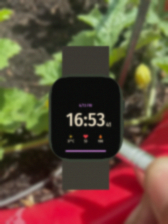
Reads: 16:53
